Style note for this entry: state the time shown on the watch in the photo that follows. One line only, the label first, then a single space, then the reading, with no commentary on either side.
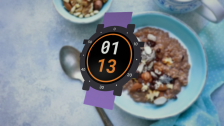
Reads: 1:13
